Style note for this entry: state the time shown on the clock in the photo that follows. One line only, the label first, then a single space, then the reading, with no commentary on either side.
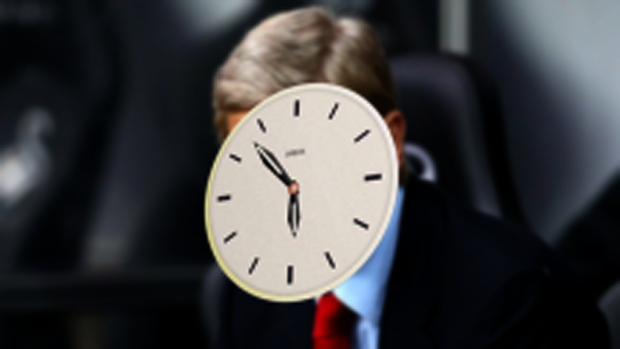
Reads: 5:53
